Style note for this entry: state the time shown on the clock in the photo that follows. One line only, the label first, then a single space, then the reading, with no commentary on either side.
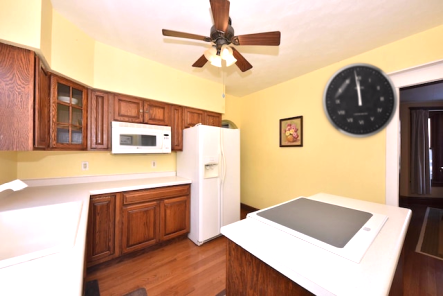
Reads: 11:59
